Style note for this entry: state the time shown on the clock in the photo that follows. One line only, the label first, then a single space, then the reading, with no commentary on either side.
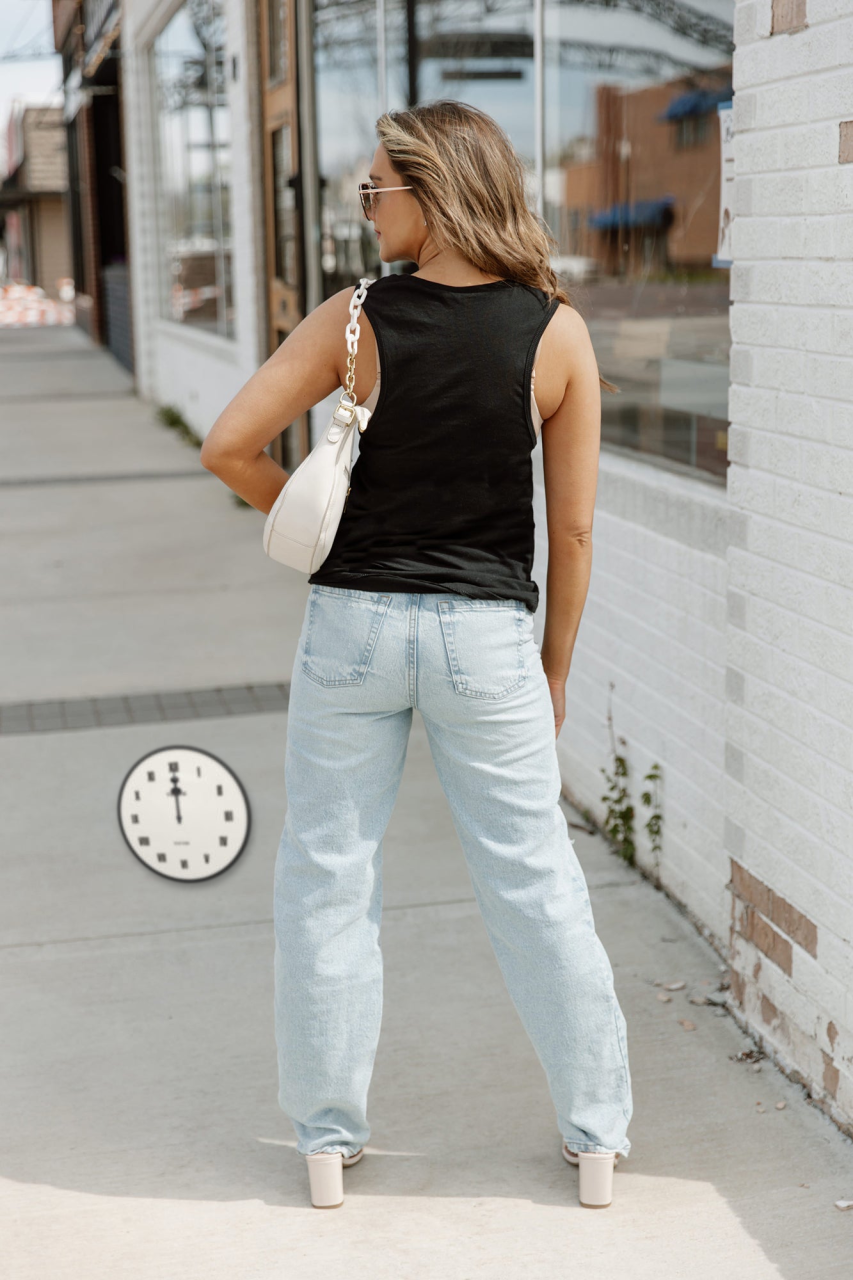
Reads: 12:00
